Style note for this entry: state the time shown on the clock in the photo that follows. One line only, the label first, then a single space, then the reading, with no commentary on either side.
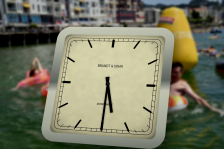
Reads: 5:30
